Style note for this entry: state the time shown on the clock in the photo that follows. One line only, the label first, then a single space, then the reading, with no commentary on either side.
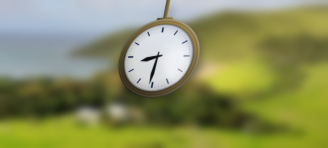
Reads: 8:31
